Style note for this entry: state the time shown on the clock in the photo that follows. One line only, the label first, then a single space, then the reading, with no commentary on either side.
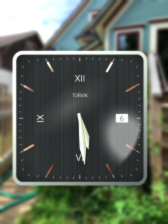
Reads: 5:29
